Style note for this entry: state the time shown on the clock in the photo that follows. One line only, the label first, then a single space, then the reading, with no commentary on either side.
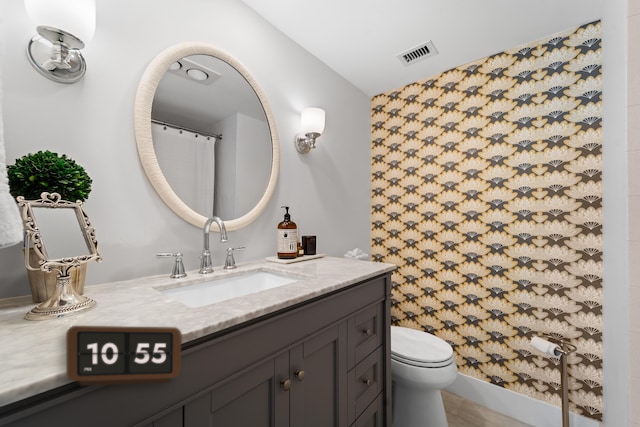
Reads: 10:55
